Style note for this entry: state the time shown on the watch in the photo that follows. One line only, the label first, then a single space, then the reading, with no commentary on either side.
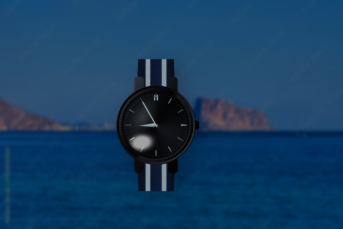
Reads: 8:55
